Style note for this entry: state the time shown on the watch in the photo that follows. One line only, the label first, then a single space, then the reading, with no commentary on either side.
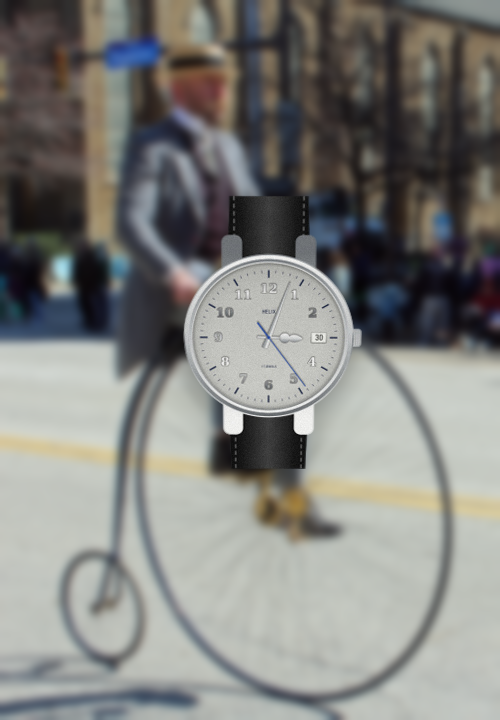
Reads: 3:03:24
